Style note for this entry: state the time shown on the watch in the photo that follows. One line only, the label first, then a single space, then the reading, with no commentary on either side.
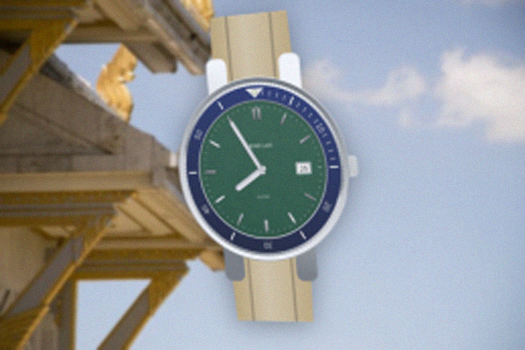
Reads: 7:55
